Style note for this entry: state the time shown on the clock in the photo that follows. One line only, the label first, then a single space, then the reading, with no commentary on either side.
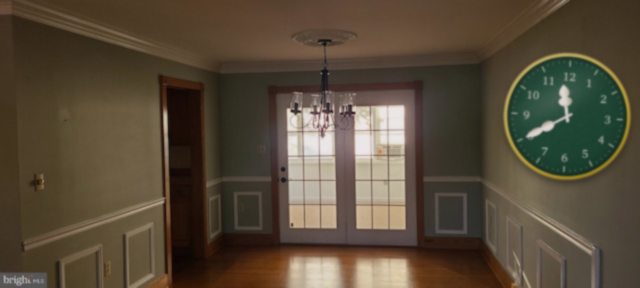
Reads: 11:40
